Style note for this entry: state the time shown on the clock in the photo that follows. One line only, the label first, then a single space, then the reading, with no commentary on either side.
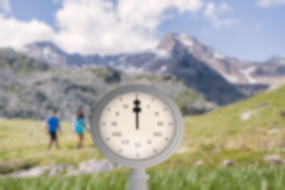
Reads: 12:00
